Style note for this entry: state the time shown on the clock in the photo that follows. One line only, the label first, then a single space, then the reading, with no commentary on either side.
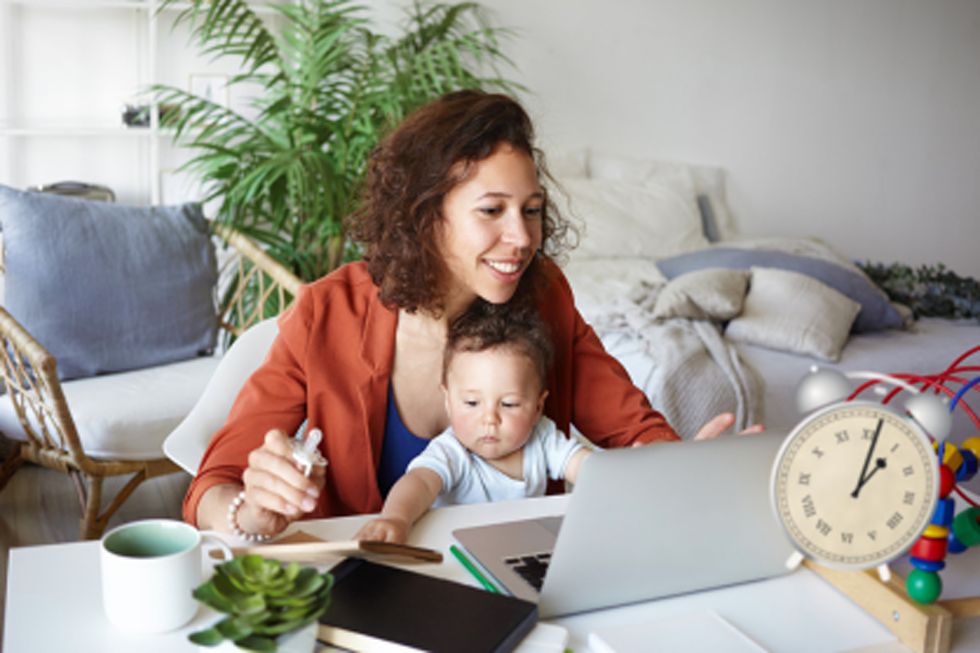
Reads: 1:01
